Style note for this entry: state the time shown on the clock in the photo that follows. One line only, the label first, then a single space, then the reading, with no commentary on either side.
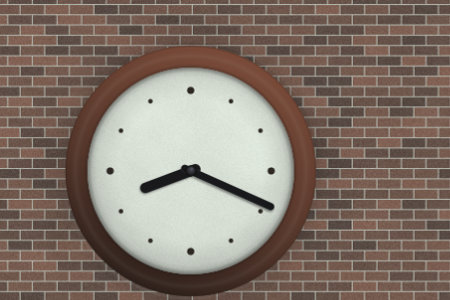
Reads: 8:19
